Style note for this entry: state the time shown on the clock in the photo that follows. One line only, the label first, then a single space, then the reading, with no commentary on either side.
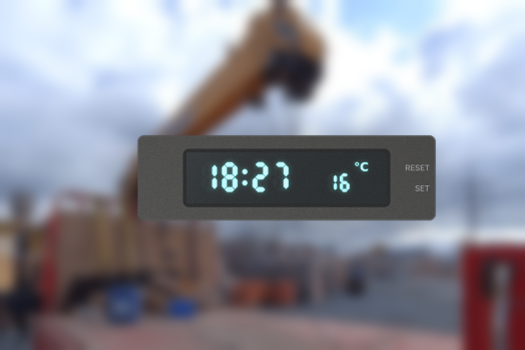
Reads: 18:27
